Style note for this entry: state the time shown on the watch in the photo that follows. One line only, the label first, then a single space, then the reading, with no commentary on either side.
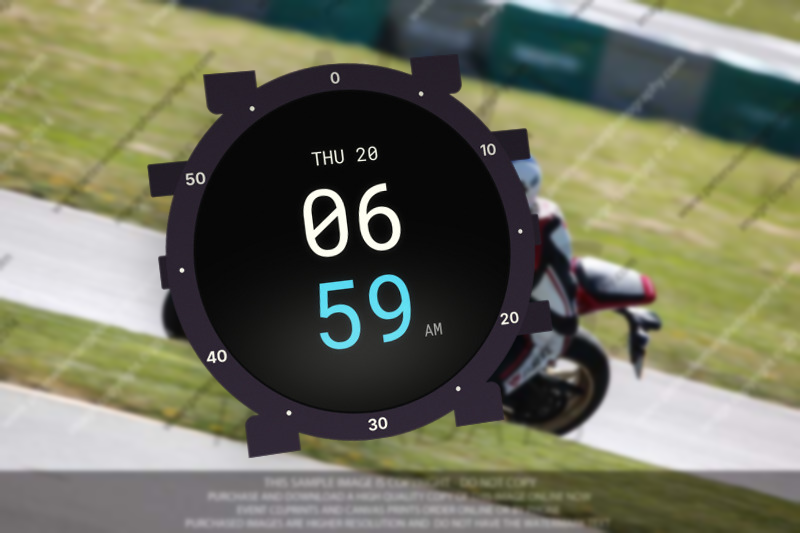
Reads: 6:59
